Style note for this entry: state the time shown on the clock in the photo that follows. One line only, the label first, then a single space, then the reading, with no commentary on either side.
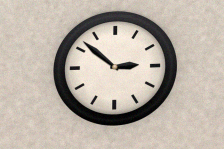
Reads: 2:52
